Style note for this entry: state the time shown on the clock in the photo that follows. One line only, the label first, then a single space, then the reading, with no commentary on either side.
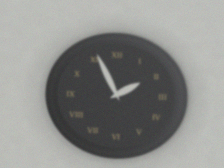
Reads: 1:56
